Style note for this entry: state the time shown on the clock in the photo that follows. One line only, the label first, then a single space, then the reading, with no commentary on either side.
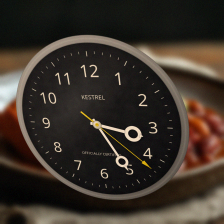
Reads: 3:25:22
